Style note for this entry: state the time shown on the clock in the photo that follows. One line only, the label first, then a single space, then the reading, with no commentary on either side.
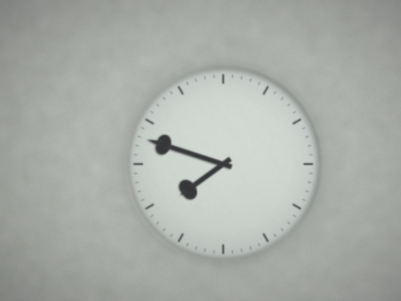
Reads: 7:48
